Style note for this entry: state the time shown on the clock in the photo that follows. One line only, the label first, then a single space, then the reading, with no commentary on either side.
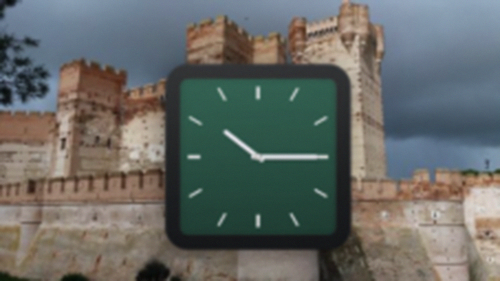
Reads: 10:15
